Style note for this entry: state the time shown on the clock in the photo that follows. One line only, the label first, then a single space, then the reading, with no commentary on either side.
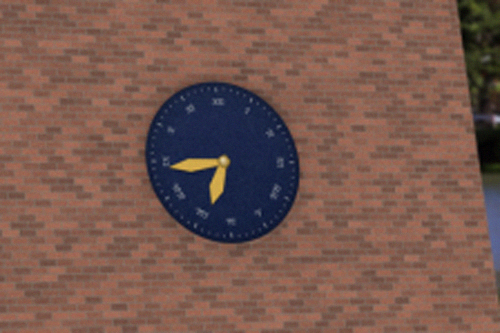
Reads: 6:44
